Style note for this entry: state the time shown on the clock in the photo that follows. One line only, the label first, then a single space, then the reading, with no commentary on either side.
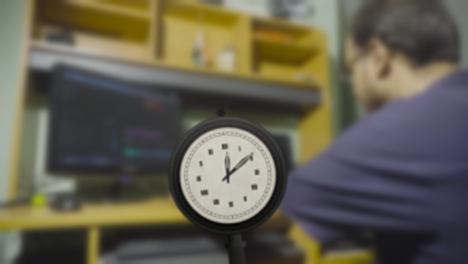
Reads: 12:09
